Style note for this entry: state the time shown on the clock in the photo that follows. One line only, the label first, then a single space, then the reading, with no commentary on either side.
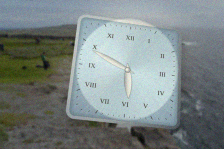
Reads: 5:49
